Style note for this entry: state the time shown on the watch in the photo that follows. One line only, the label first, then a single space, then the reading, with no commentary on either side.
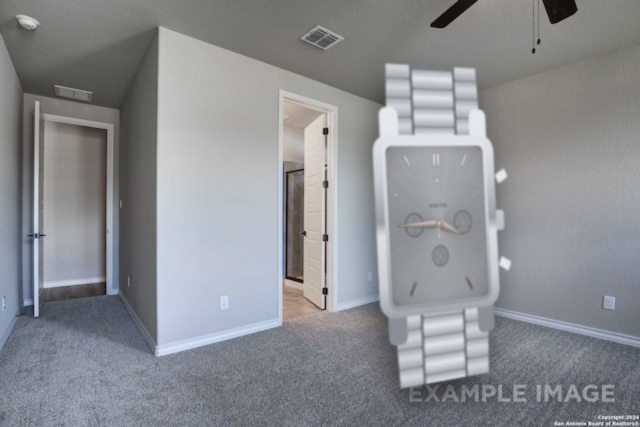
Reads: 3:45
